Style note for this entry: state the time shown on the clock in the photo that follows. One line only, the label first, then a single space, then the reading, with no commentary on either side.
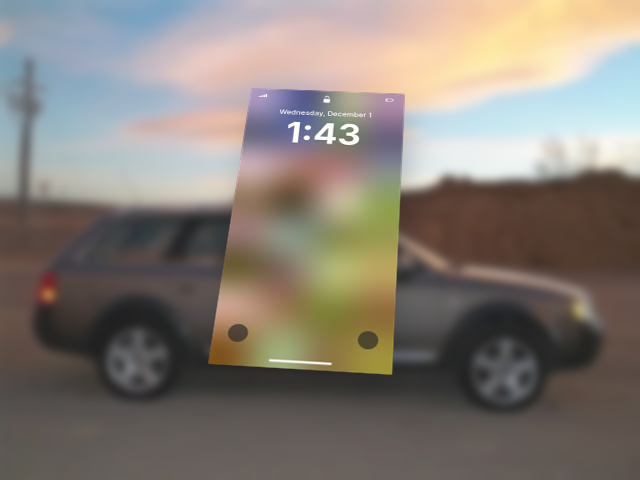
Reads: 1:43
